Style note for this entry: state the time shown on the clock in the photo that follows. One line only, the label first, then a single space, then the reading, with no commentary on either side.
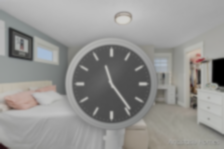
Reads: 11:24
